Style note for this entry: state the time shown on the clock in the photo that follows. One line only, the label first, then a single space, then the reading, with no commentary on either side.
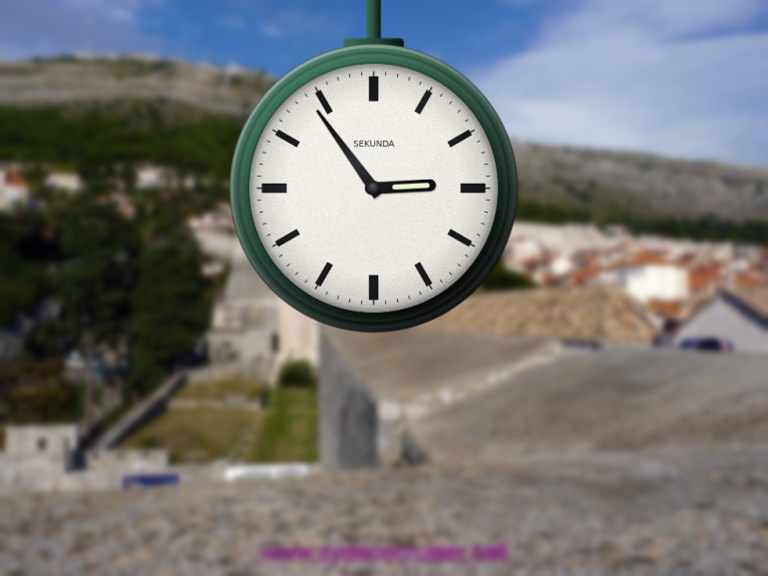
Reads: 2:54
